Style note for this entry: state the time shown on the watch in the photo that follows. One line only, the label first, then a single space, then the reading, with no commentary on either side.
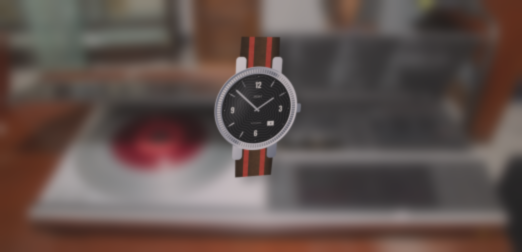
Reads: 1:52
